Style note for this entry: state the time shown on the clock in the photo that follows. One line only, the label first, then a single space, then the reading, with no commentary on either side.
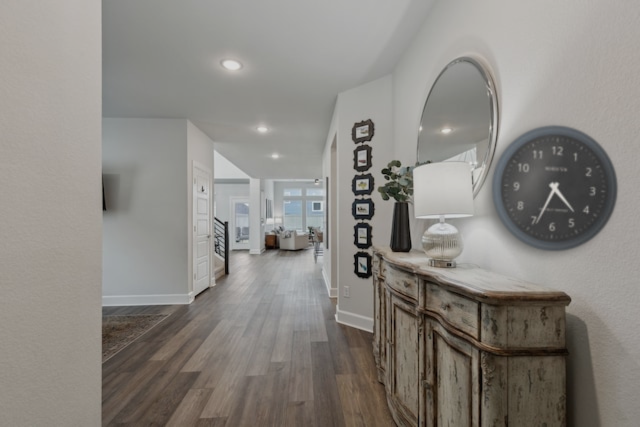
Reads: 4:34
